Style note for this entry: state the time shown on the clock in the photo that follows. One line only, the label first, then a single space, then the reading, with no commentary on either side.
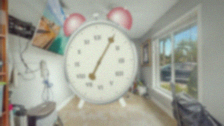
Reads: 7:06
